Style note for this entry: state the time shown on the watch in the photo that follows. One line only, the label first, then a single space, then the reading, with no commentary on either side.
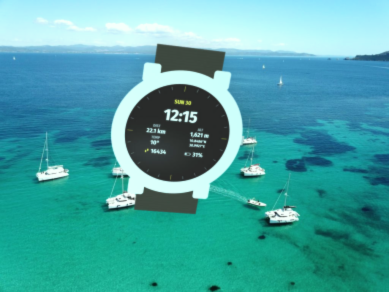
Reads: 12:15
